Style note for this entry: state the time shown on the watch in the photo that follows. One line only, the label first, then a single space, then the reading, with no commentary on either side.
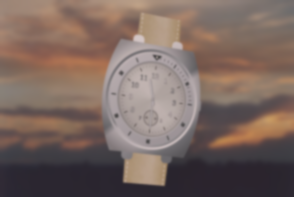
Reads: 11:30
